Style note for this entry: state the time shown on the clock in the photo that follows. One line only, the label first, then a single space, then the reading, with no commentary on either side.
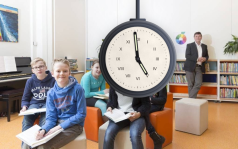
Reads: 4:59
